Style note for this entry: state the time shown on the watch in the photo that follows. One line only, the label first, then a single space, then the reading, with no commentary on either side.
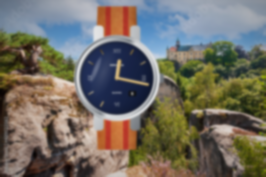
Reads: 12:17
